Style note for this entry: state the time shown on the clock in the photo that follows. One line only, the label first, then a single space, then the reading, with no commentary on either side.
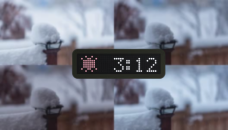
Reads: 3:12
